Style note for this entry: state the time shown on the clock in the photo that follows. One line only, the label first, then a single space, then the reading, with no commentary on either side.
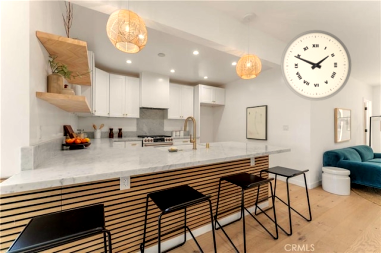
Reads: 1:49
